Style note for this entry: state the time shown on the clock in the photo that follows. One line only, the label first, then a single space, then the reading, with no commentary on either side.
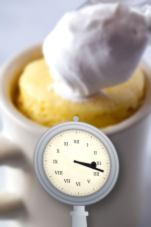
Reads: 3:18
